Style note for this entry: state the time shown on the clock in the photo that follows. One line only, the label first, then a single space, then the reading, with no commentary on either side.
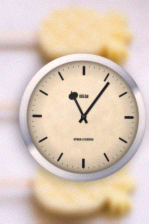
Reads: 11:06
